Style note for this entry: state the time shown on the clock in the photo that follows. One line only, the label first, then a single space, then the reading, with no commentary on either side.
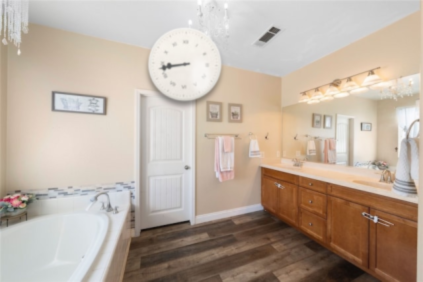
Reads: 8:43
